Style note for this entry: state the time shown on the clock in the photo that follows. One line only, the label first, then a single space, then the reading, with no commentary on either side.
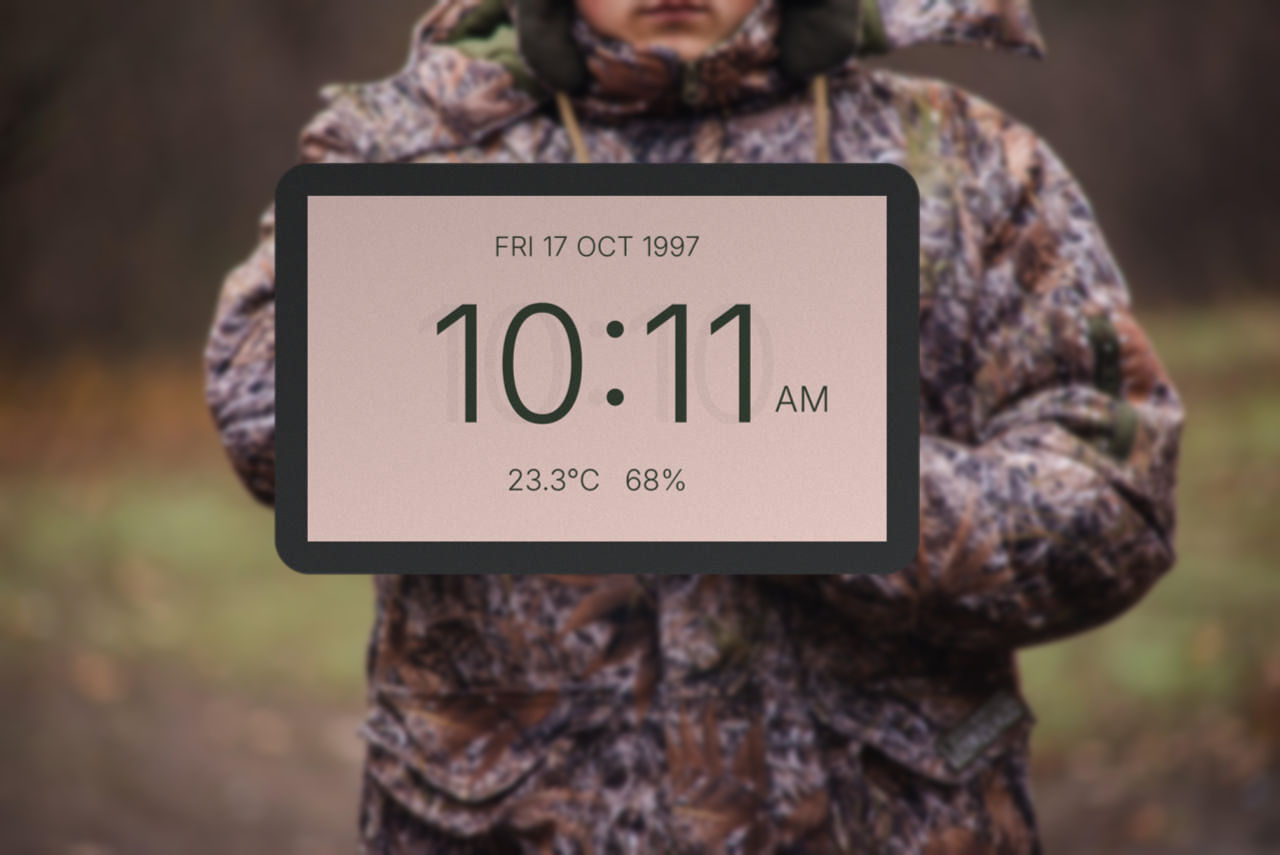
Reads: 10:11
